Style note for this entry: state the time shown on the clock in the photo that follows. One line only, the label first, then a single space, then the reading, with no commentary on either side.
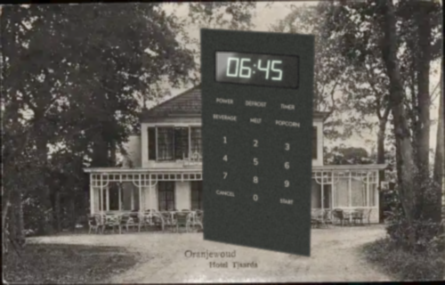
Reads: 6:45
